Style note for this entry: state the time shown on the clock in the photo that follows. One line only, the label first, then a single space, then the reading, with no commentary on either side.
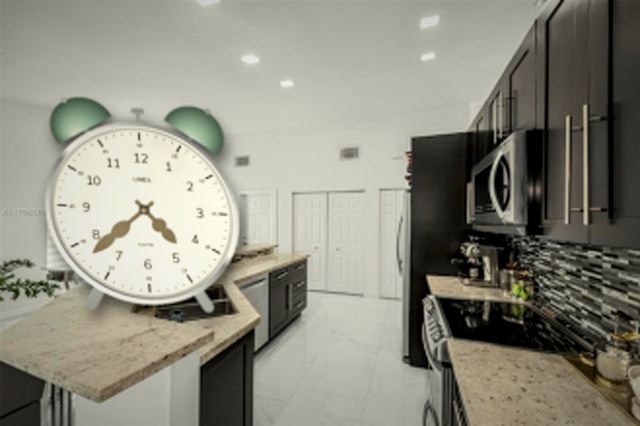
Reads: 4:38
